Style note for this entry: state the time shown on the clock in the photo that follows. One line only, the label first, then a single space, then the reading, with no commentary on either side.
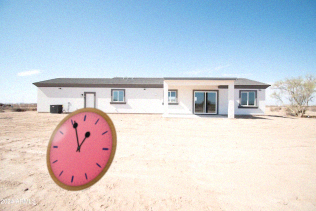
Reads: 12:56
